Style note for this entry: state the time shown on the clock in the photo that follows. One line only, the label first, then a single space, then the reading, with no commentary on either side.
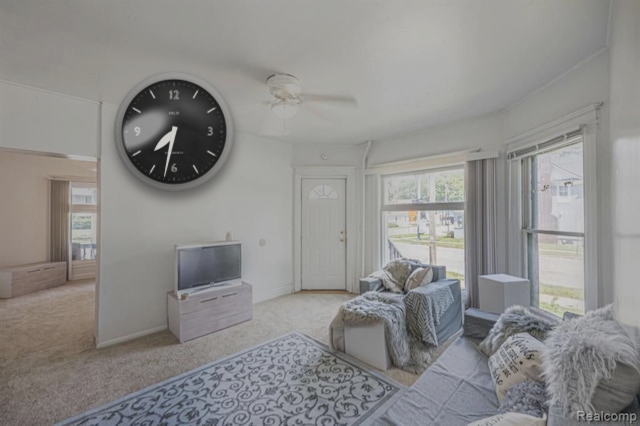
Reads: 7:32
